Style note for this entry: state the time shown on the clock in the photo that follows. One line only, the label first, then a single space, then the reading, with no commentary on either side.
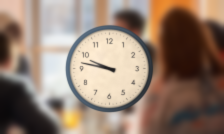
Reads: 9:47
